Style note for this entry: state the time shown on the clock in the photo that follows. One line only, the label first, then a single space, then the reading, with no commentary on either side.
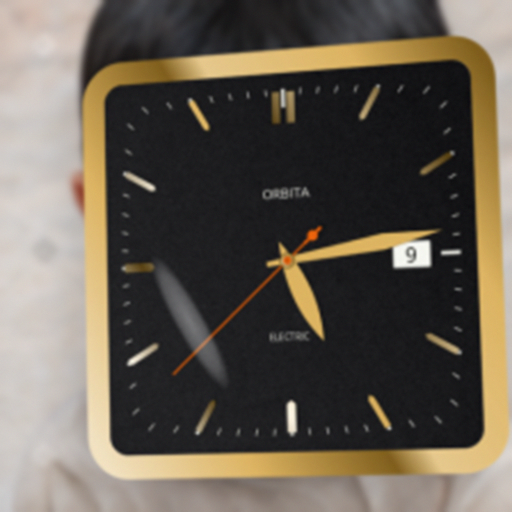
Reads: 5:13:38
